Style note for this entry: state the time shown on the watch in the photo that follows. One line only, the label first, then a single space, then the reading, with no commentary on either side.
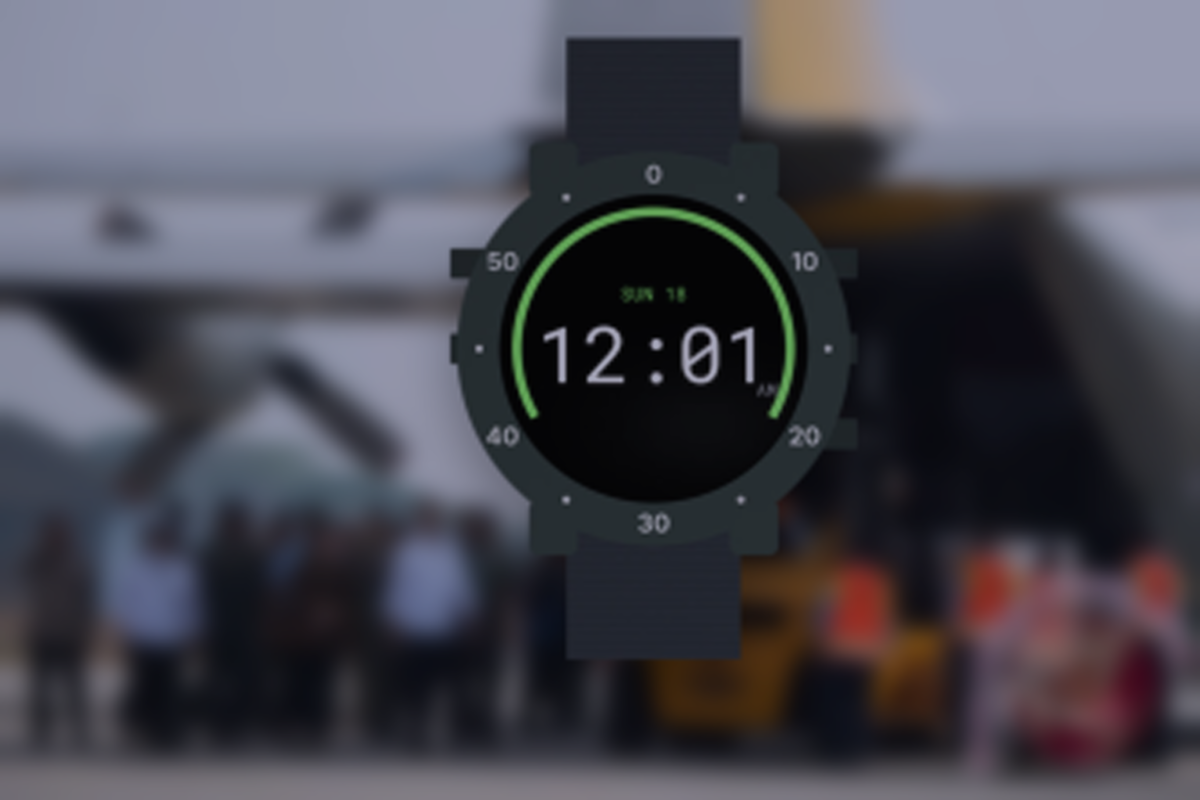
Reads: 12:01
